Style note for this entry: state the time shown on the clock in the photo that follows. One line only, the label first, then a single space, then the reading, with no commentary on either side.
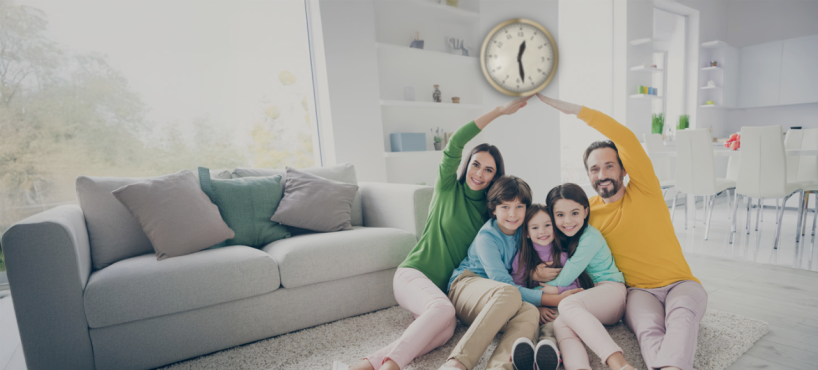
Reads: 12:28
